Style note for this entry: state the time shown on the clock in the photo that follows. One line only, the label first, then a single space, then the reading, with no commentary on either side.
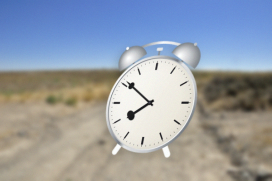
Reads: 7:51
